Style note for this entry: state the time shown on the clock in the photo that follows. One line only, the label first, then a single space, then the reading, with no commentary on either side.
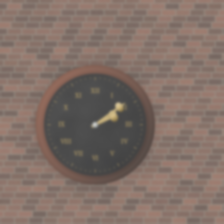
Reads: 2:09
